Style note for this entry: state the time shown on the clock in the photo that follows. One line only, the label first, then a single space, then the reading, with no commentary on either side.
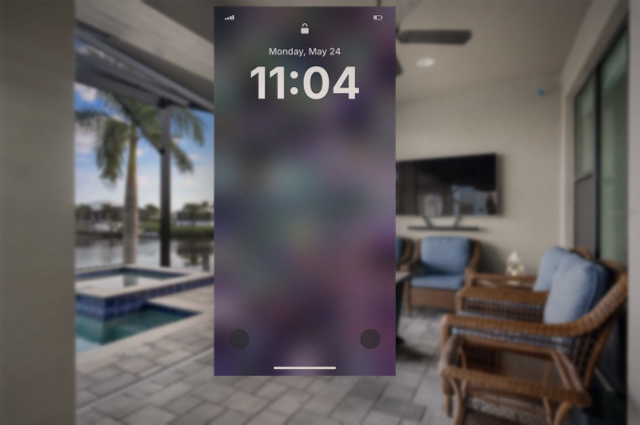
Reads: 11:04
